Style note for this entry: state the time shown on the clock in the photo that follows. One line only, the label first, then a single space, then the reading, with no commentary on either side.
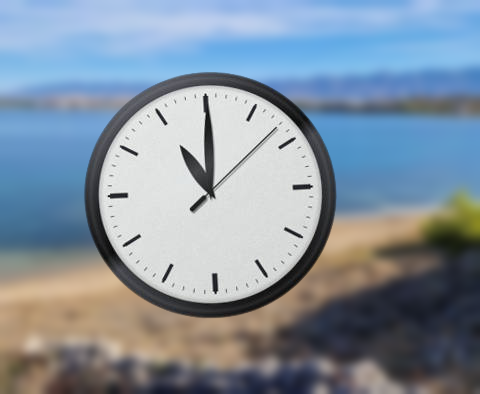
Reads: 11:00:08
